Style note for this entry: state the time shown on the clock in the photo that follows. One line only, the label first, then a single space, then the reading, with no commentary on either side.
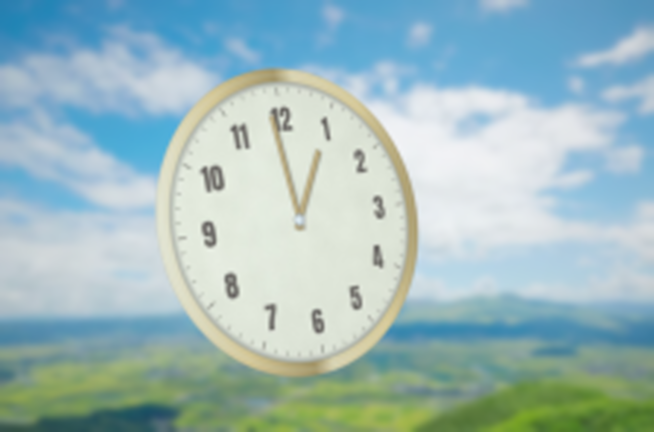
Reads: 12:59
